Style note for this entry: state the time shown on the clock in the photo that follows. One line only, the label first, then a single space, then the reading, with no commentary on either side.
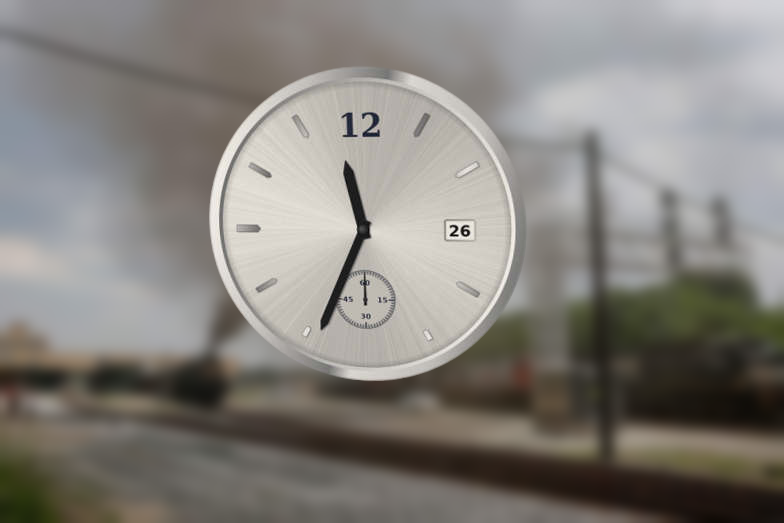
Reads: 11:34
